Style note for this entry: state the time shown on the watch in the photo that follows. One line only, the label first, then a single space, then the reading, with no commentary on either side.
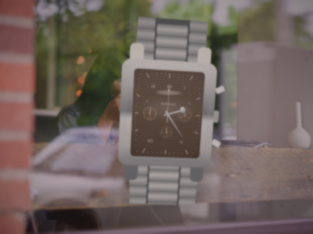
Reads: 2:24
